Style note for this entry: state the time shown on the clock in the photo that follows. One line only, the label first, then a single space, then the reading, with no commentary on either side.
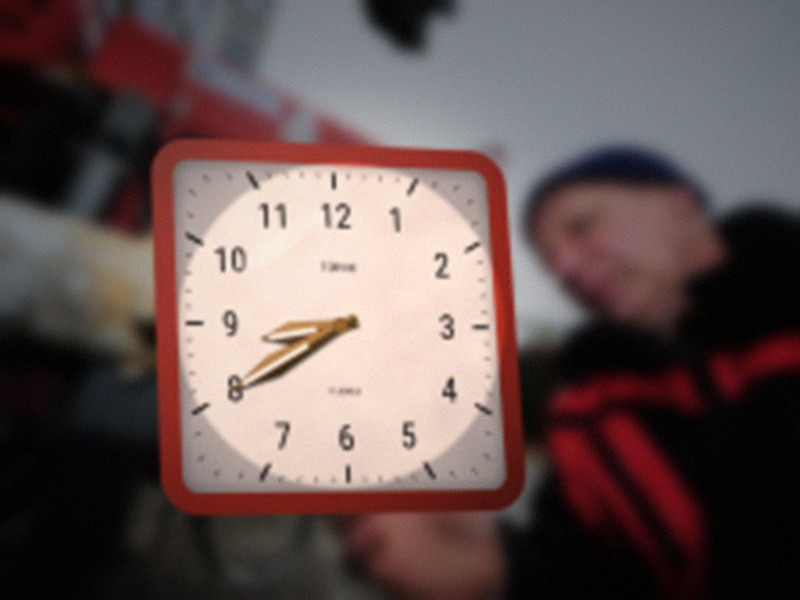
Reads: 8:40
